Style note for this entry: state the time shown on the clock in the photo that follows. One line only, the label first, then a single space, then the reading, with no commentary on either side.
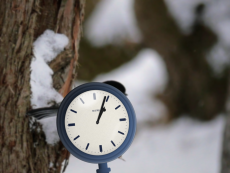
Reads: 1:04
